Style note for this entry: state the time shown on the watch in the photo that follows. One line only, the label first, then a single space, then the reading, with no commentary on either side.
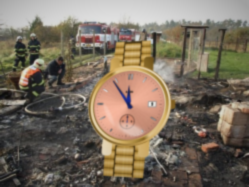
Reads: 11:54
